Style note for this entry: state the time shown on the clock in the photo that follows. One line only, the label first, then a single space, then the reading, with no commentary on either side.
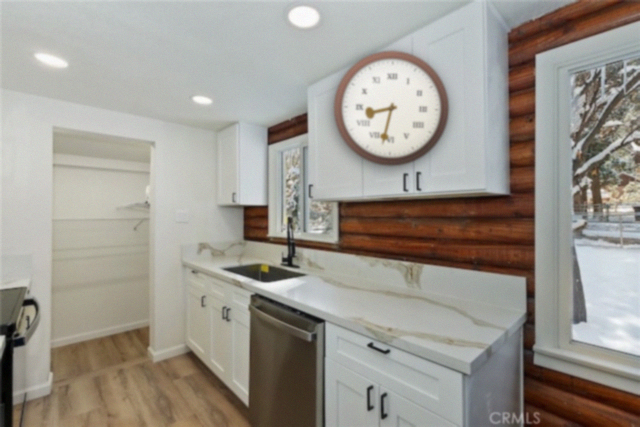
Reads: 8:32
